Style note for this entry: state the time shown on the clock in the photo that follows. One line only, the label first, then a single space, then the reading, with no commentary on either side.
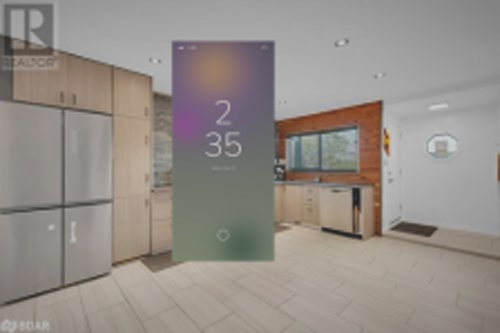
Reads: 2:35
